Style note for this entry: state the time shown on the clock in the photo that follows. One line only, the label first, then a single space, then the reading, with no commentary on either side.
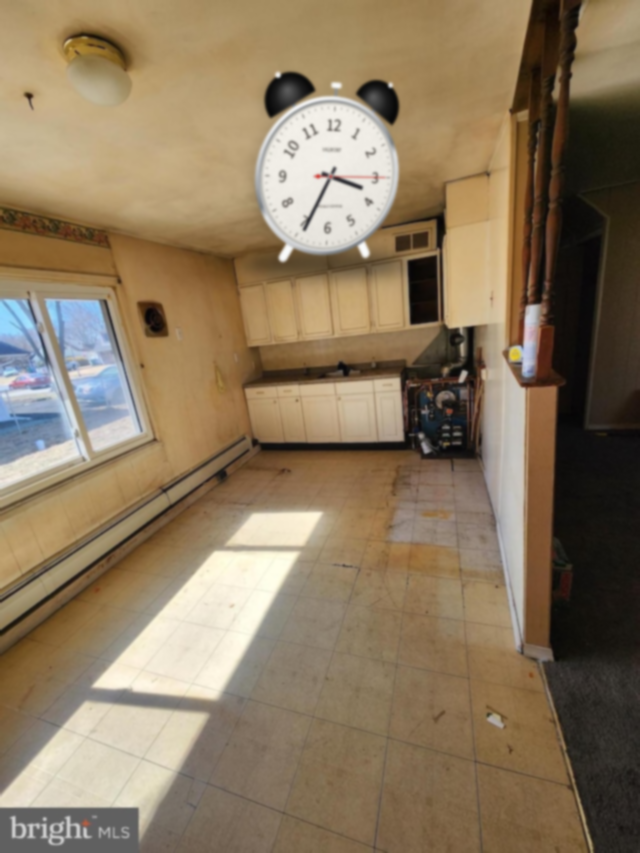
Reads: 3:34:15
